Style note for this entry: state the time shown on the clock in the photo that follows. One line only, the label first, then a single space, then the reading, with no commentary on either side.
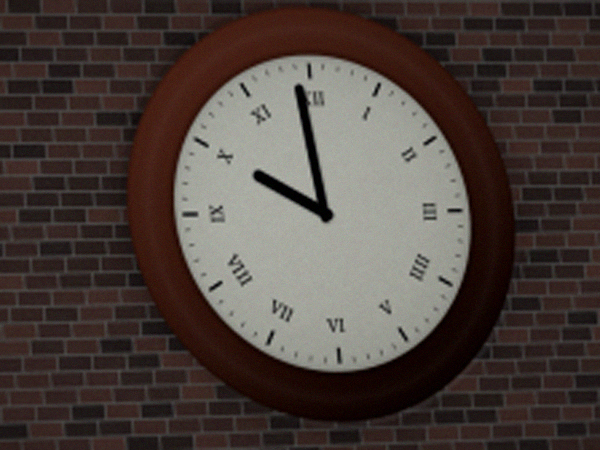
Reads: 9:59
